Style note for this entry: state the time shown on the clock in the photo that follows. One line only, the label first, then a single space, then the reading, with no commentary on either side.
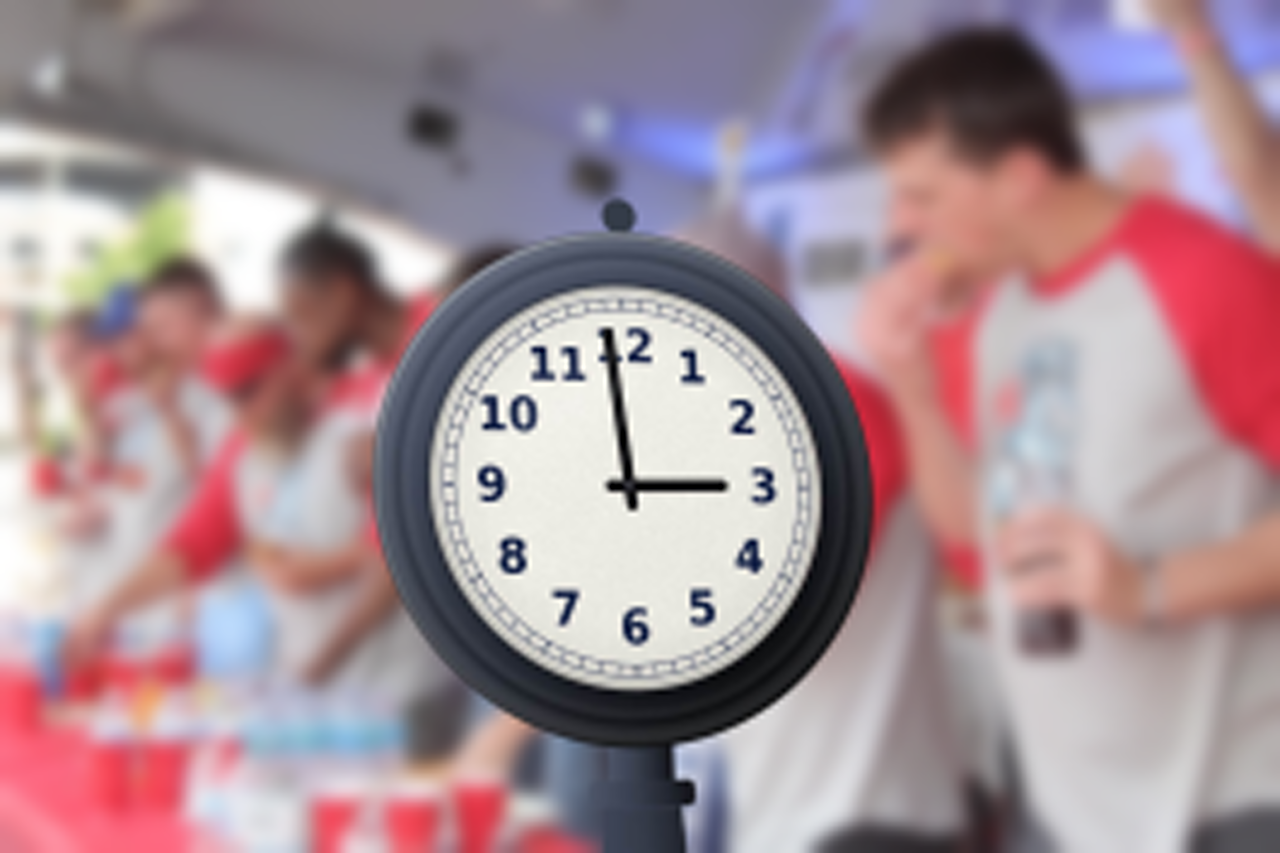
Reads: 2:59
